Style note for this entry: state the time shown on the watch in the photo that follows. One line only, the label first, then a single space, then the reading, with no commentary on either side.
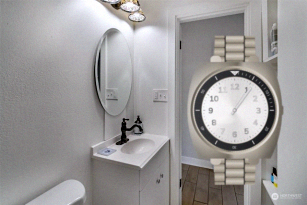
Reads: 1:06
